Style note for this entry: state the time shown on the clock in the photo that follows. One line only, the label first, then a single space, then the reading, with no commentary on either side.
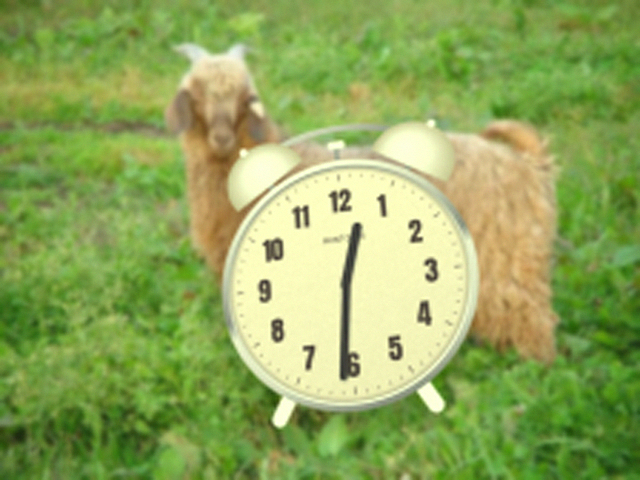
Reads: 12:31
